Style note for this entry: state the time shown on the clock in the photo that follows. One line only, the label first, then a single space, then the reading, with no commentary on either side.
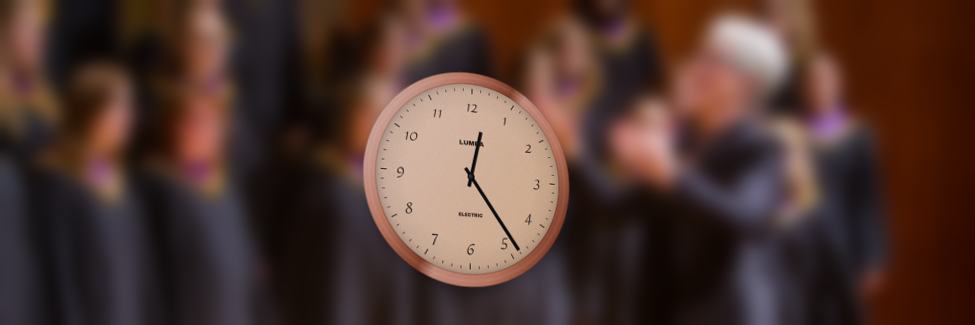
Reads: 12:24
